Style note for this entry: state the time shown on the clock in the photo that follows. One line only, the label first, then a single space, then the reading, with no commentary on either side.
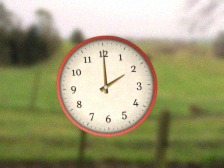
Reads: 2:00
